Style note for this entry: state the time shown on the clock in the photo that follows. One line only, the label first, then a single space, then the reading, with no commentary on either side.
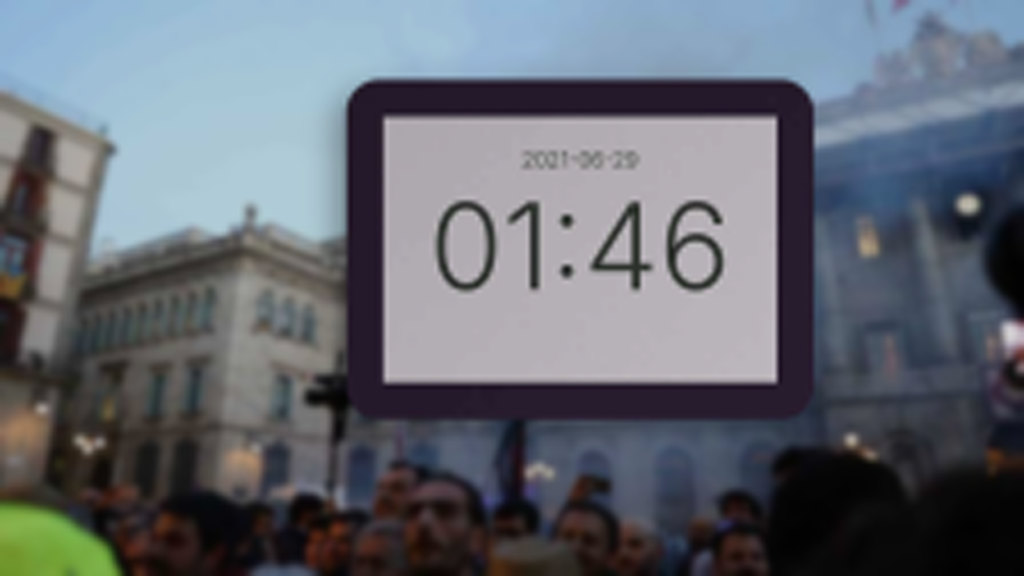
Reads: 1:46
